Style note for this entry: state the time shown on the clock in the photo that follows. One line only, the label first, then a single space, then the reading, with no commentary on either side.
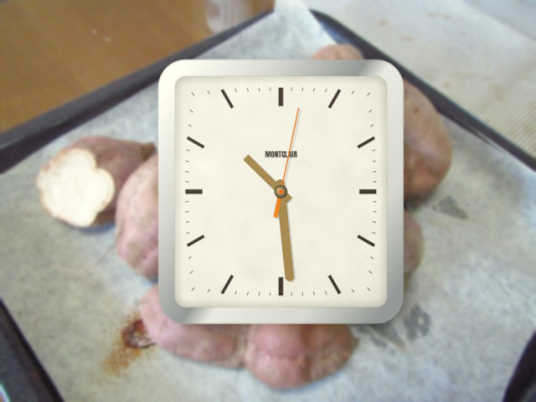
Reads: 10:29:02
